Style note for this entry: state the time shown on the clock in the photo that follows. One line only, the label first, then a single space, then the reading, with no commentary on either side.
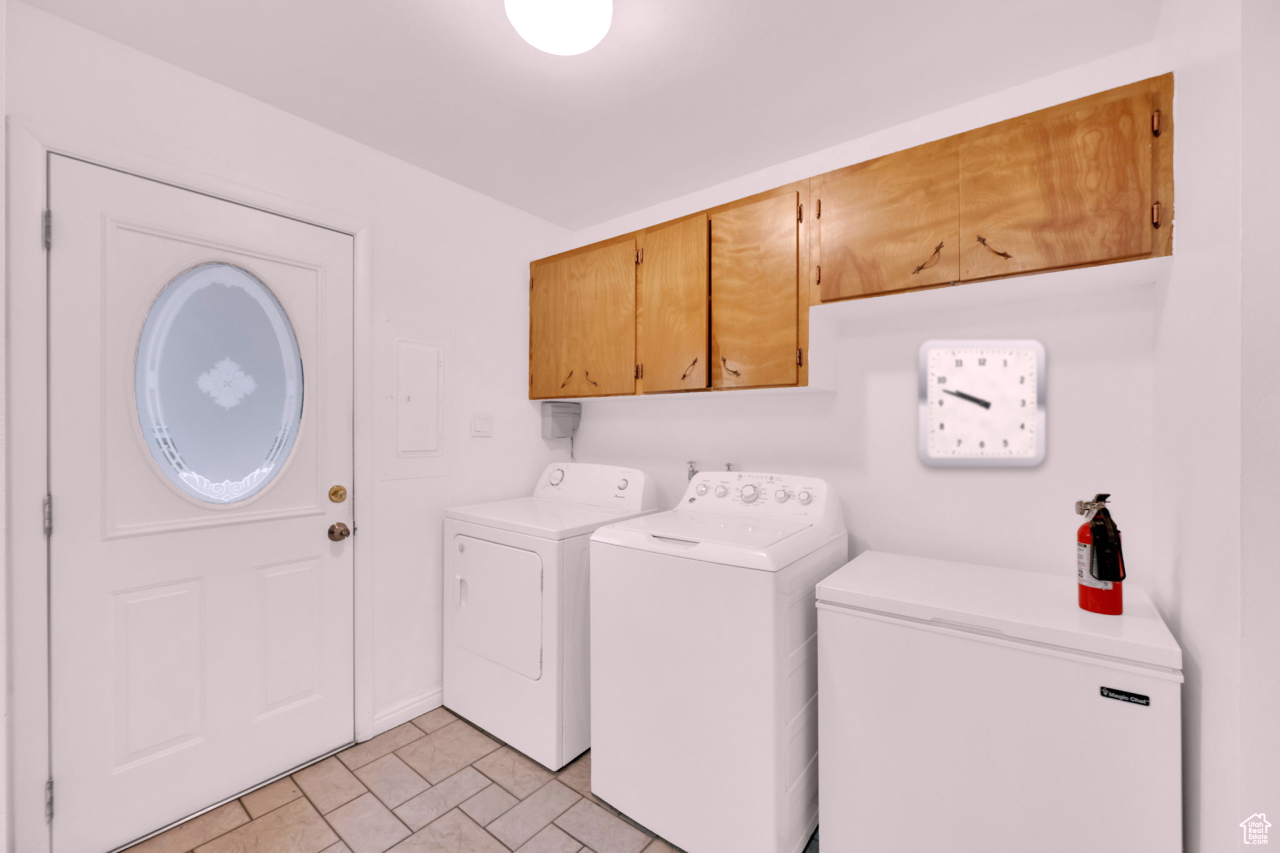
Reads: 9:48
